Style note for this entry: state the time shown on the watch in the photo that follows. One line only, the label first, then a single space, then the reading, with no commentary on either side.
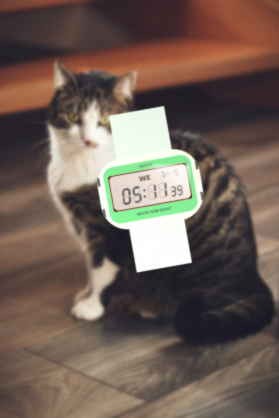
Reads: 5:11:39
